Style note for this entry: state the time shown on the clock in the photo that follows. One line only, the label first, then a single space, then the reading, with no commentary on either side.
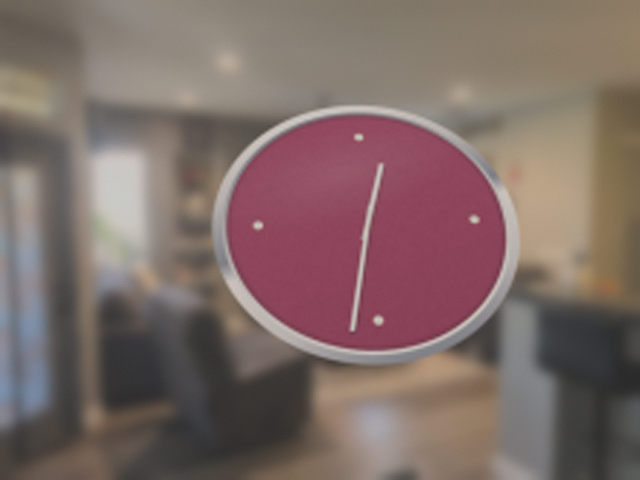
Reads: 12:32
